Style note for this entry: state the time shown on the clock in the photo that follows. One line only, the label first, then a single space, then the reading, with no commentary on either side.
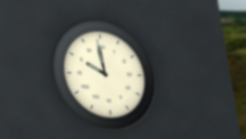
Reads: 9:59
